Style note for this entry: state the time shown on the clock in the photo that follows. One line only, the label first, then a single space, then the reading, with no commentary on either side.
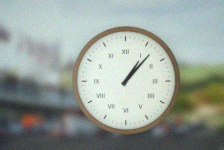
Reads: 1:07
